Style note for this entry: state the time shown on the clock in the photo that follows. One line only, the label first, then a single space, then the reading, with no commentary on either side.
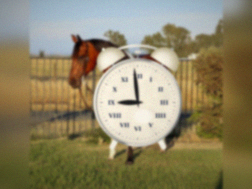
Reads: 8:59
